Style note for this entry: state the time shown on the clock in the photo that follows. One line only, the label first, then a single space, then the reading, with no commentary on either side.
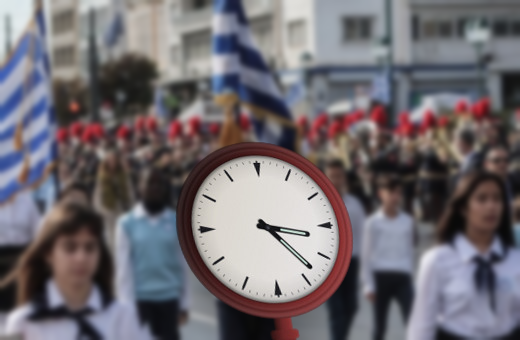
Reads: 3:23
